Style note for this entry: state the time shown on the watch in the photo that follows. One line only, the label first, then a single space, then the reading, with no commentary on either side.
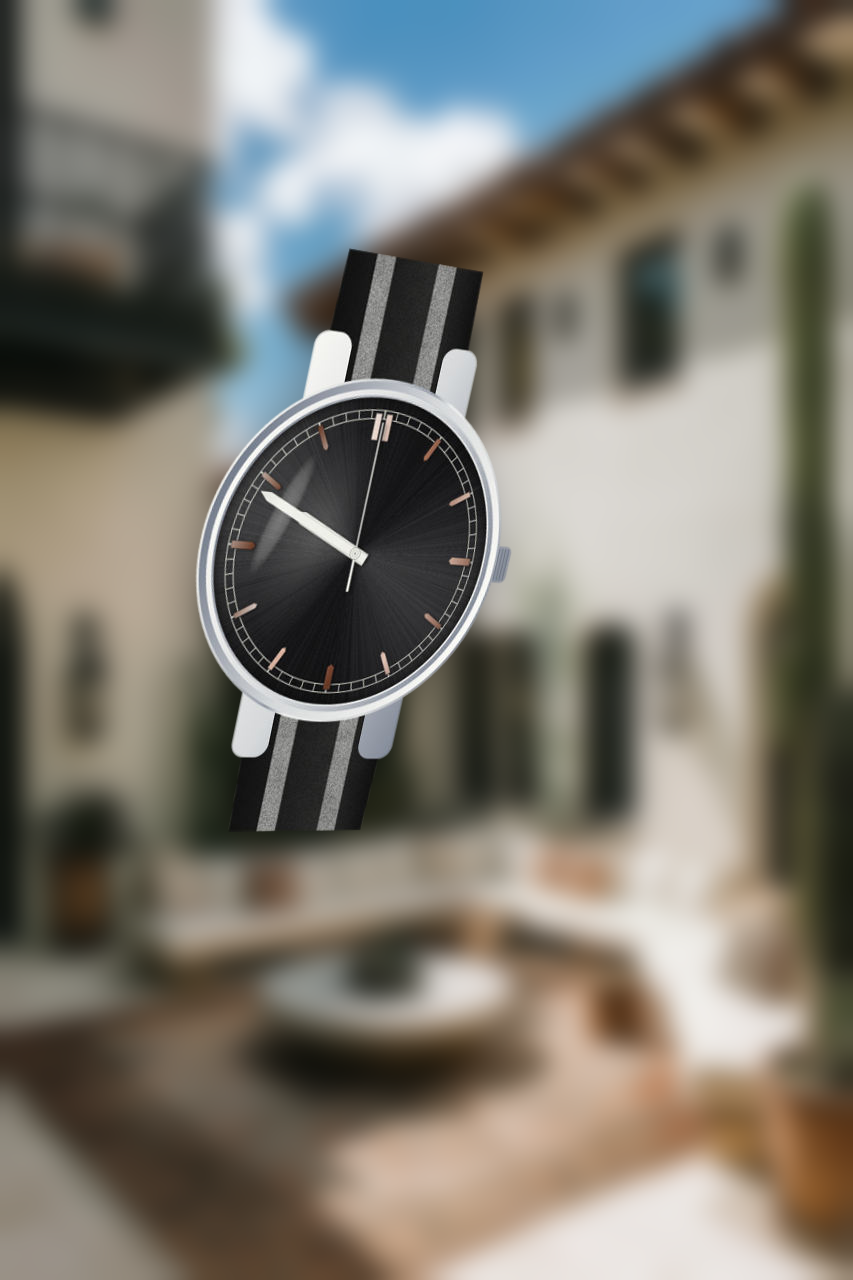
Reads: 9:49:00
